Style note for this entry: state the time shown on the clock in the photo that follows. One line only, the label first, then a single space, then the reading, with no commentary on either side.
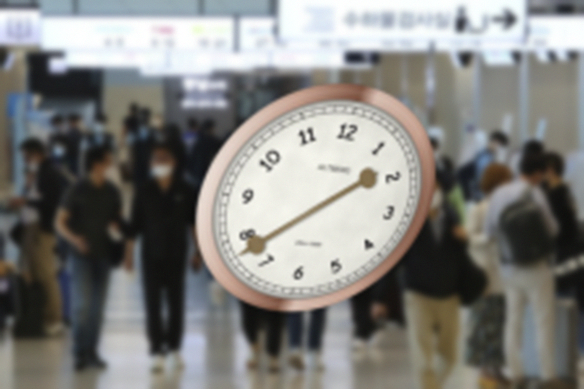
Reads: 1:38
